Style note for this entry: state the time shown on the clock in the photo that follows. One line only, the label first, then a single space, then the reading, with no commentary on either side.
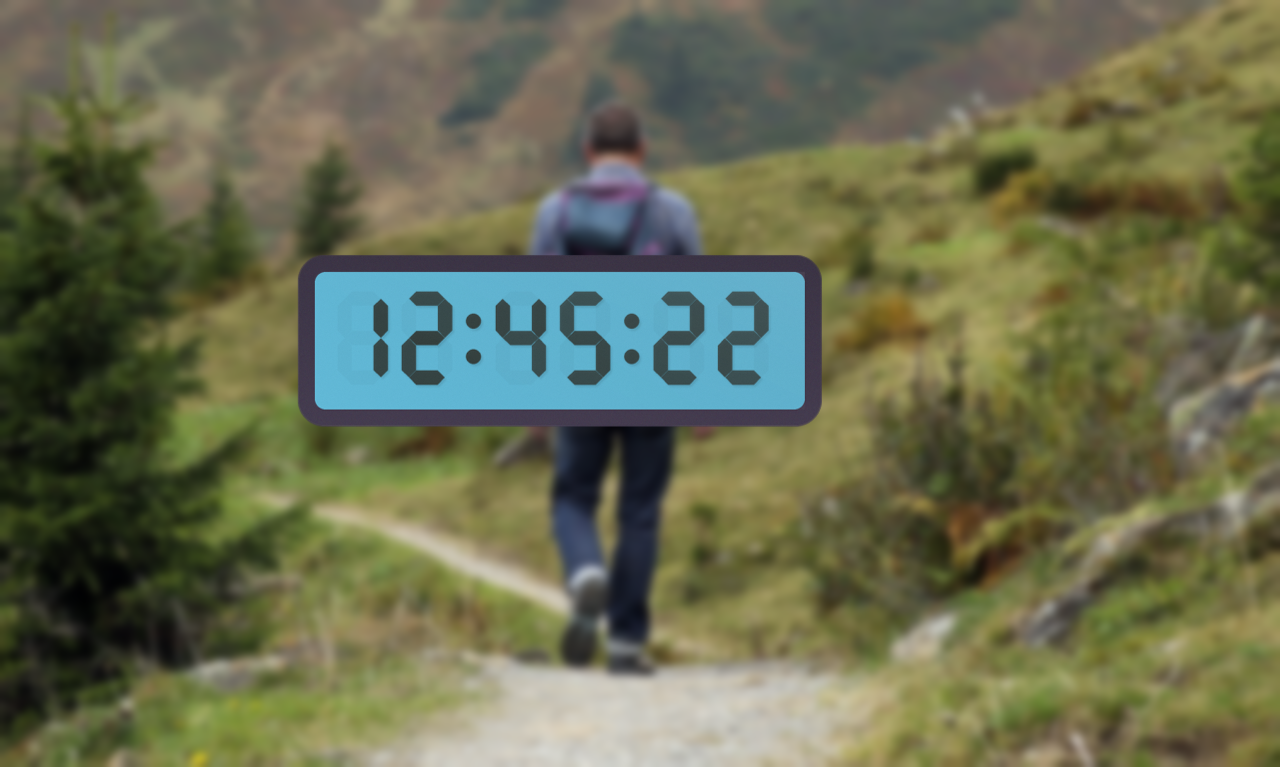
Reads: 12:45:22
